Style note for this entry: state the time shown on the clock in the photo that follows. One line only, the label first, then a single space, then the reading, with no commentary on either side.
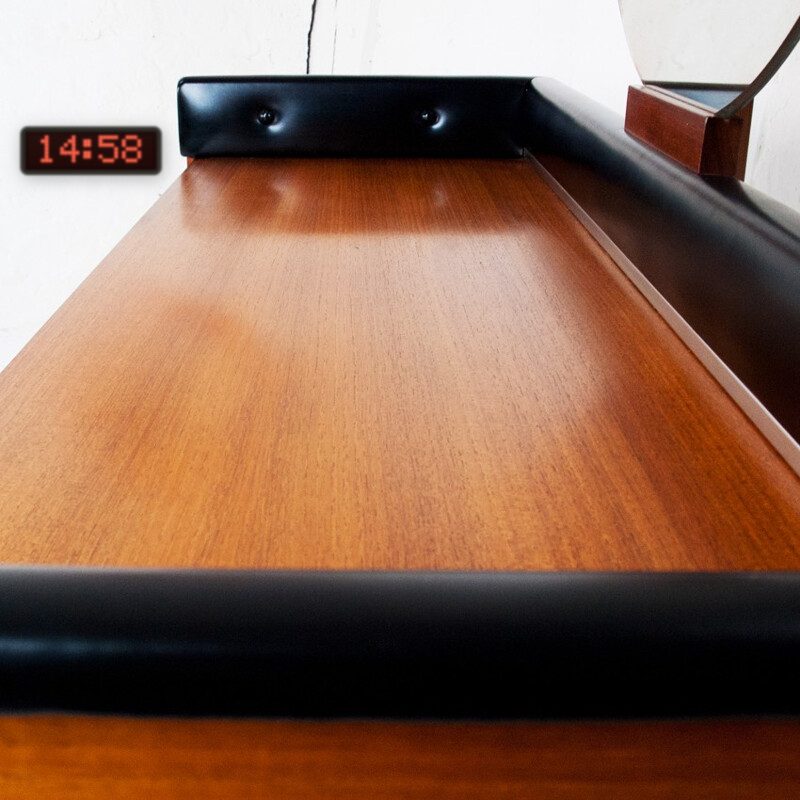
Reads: 14:58
